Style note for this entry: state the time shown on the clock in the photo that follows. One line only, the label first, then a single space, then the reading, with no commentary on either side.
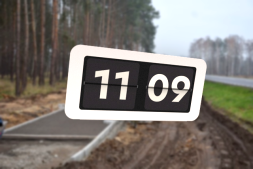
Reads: 11:09
